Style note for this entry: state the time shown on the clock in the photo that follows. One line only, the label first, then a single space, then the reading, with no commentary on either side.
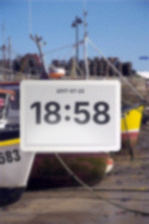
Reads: 18:58
